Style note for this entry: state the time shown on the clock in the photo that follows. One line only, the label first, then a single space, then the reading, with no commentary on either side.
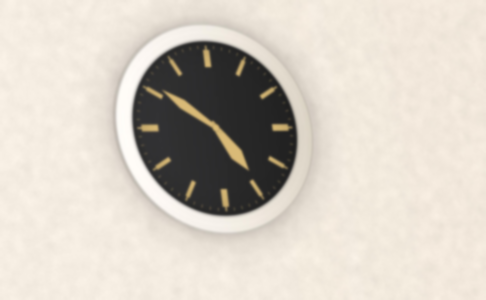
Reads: 4:51
